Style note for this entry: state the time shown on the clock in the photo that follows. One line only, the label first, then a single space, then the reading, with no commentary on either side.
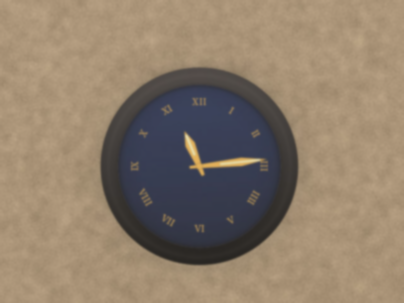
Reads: 11:14
